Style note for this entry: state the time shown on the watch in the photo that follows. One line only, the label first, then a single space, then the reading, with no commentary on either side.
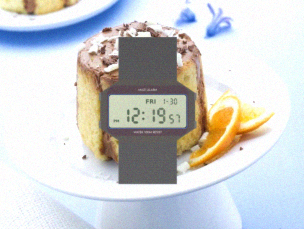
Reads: 12:19:57
